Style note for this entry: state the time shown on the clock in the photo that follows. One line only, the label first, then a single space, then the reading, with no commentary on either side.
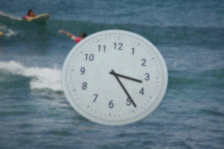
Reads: 3:24
